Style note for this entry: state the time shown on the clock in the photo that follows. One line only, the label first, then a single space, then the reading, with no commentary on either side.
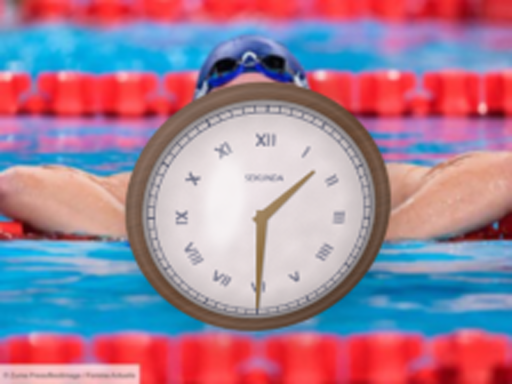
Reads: 1:30
